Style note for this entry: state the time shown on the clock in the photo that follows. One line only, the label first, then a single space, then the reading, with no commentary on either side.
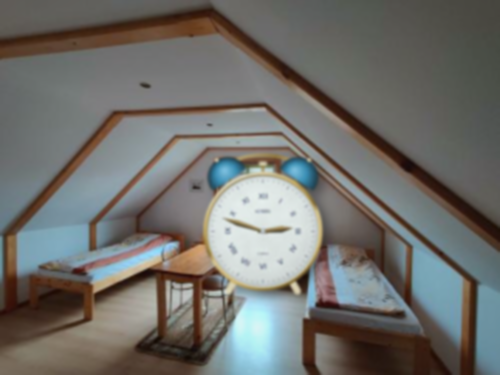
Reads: 2:48
